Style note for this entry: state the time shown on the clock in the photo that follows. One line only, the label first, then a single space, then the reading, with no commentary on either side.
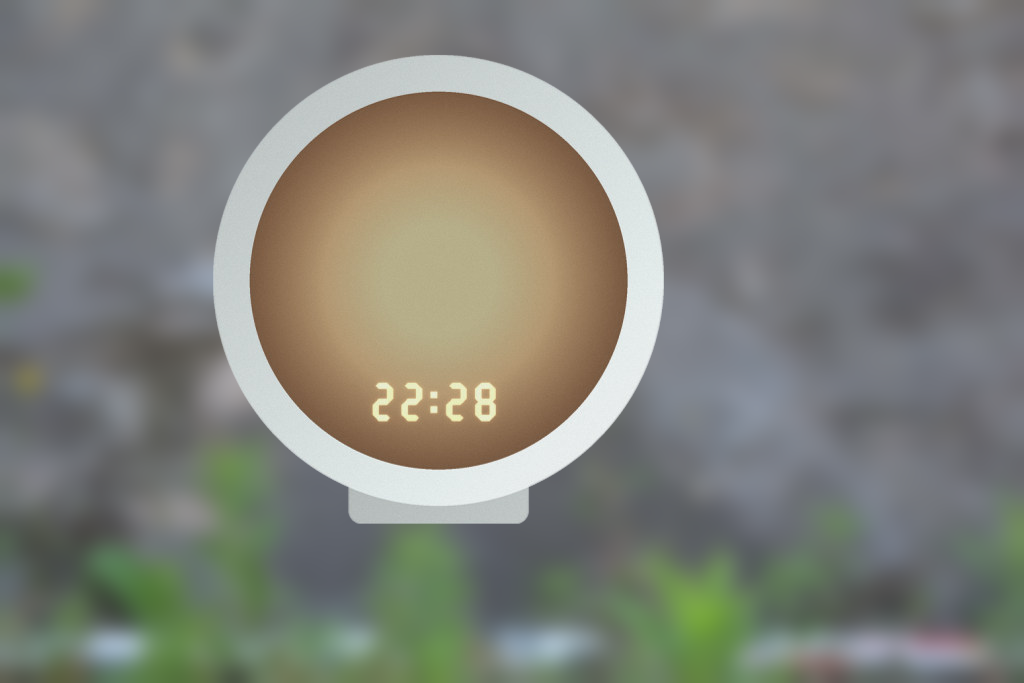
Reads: 22:28
